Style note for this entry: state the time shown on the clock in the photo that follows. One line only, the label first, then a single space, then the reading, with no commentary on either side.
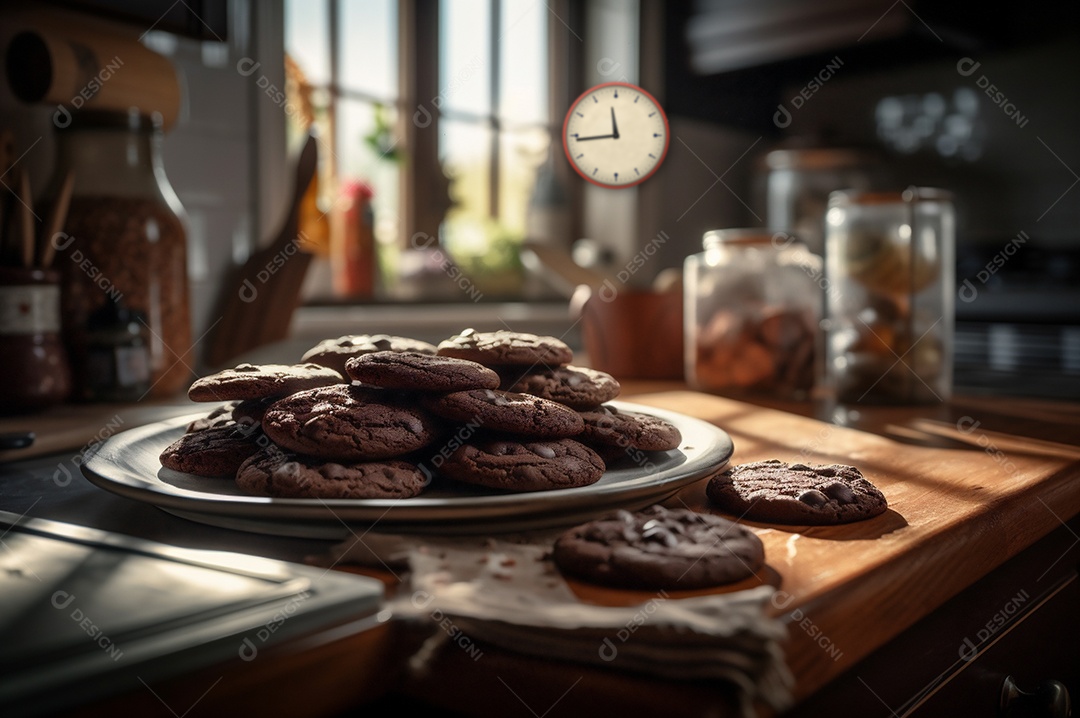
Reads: 11:44
